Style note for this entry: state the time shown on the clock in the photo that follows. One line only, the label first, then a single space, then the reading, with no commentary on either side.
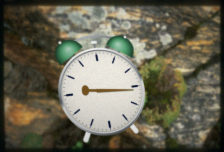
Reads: 9:16
